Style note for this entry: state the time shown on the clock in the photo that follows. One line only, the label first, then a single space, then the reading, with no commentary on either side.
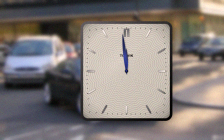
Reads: 11:59
